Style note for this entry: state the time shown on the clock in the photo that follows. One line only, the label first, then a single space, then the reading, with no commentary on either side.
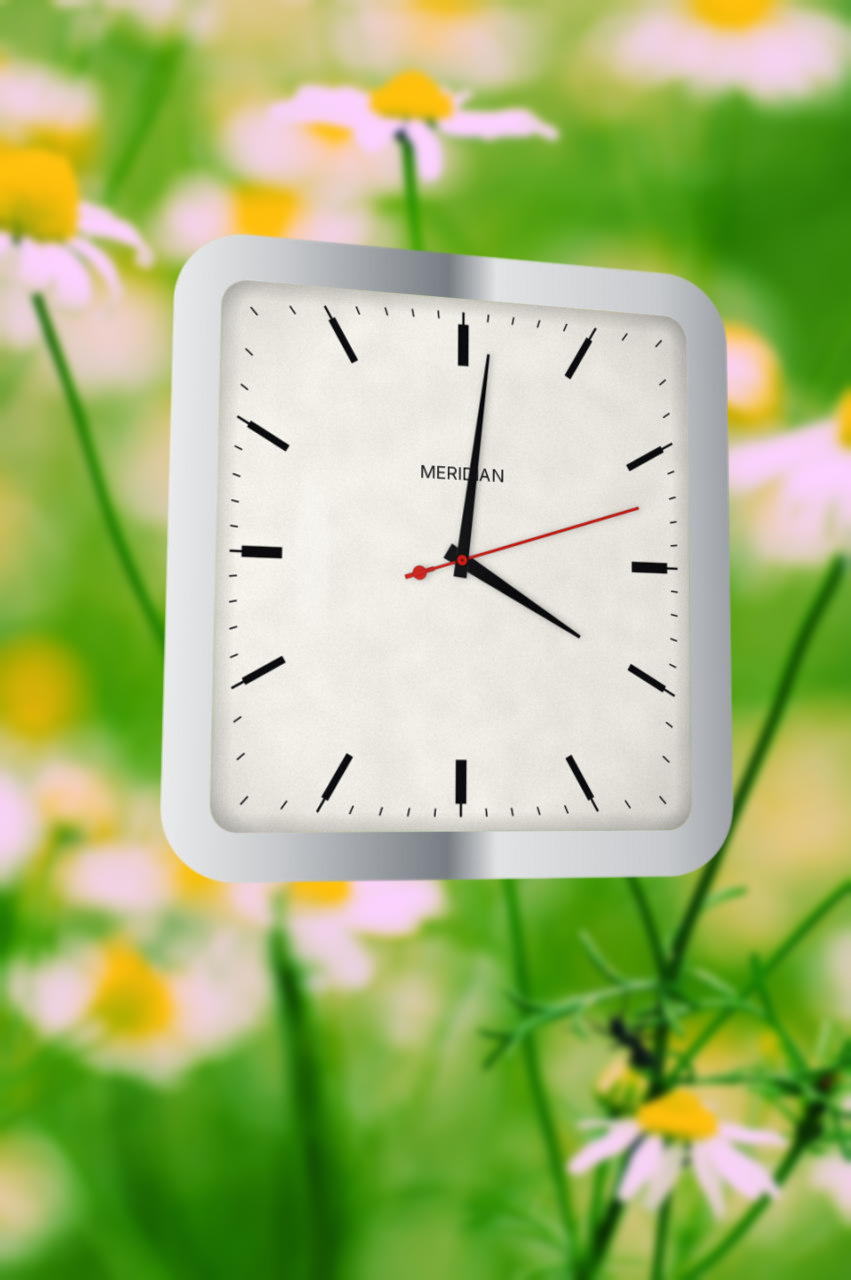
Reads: 4:01:12
